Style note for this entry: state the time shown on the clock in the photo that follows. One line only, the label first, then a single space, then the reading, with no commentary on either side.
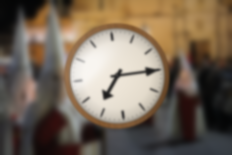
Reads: 7:15
